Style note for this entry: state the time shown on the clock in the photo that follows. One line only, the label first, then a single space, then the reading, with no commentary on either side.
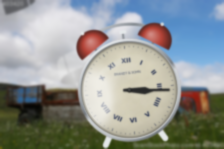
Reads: 3:16
